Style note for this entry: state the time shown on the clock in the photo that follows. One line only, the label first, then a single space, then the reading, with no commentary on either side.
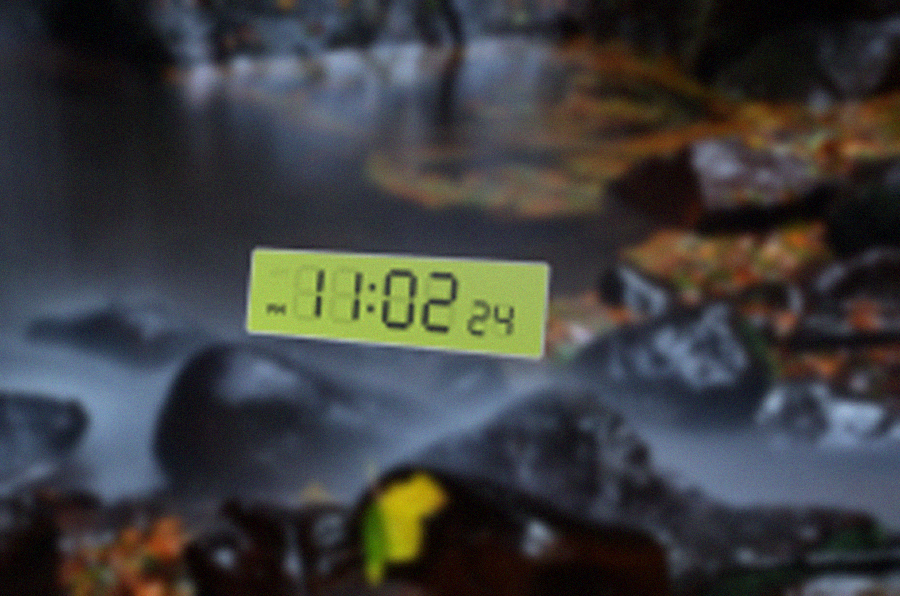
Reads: 11:02:24
